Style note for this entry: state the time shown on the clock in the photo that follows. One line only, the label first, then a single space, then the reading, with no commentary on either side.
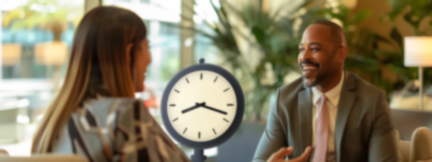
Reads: 8:18
